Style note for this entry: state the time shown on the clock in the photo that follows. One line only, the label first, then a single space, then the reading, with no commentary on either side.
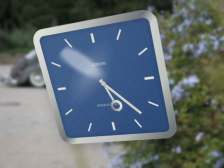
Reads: 5:23
